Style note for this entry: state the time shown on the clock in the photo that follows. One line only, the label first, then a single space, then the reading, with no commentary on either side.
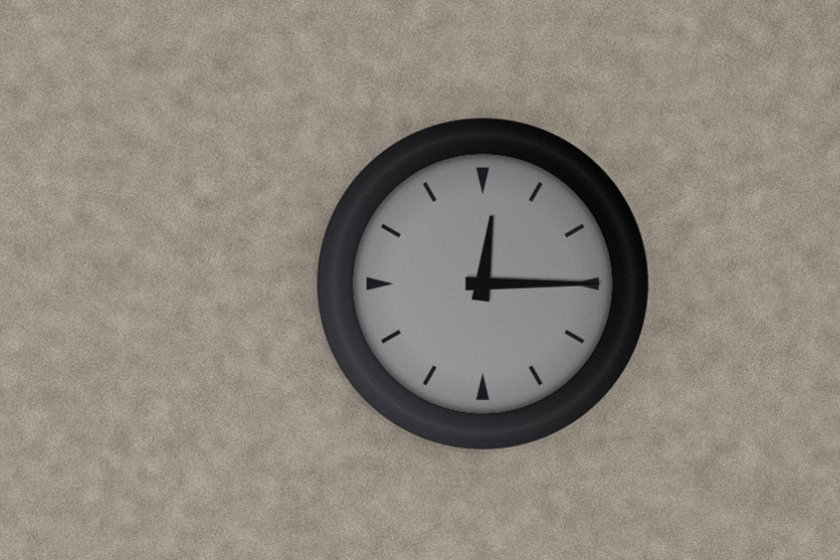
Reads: 12:15
